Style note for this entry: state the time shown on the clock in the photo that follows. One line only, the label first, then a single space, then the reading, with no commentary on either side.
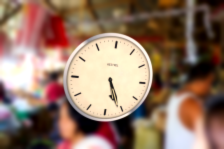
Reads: 5:26
